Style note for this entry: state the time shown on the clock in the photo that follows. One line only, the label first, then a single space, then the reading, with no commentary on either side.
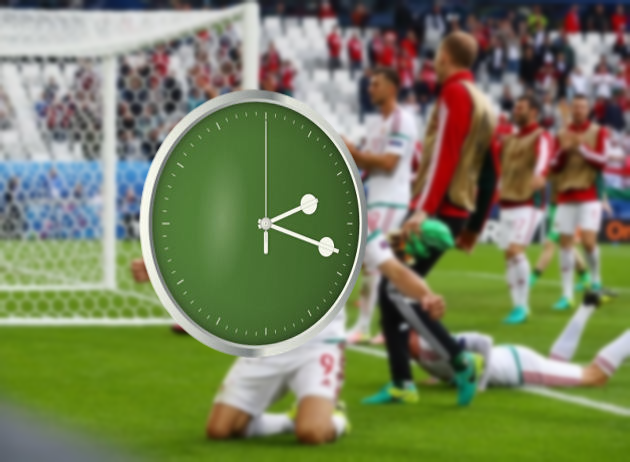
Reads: 2:18:00
